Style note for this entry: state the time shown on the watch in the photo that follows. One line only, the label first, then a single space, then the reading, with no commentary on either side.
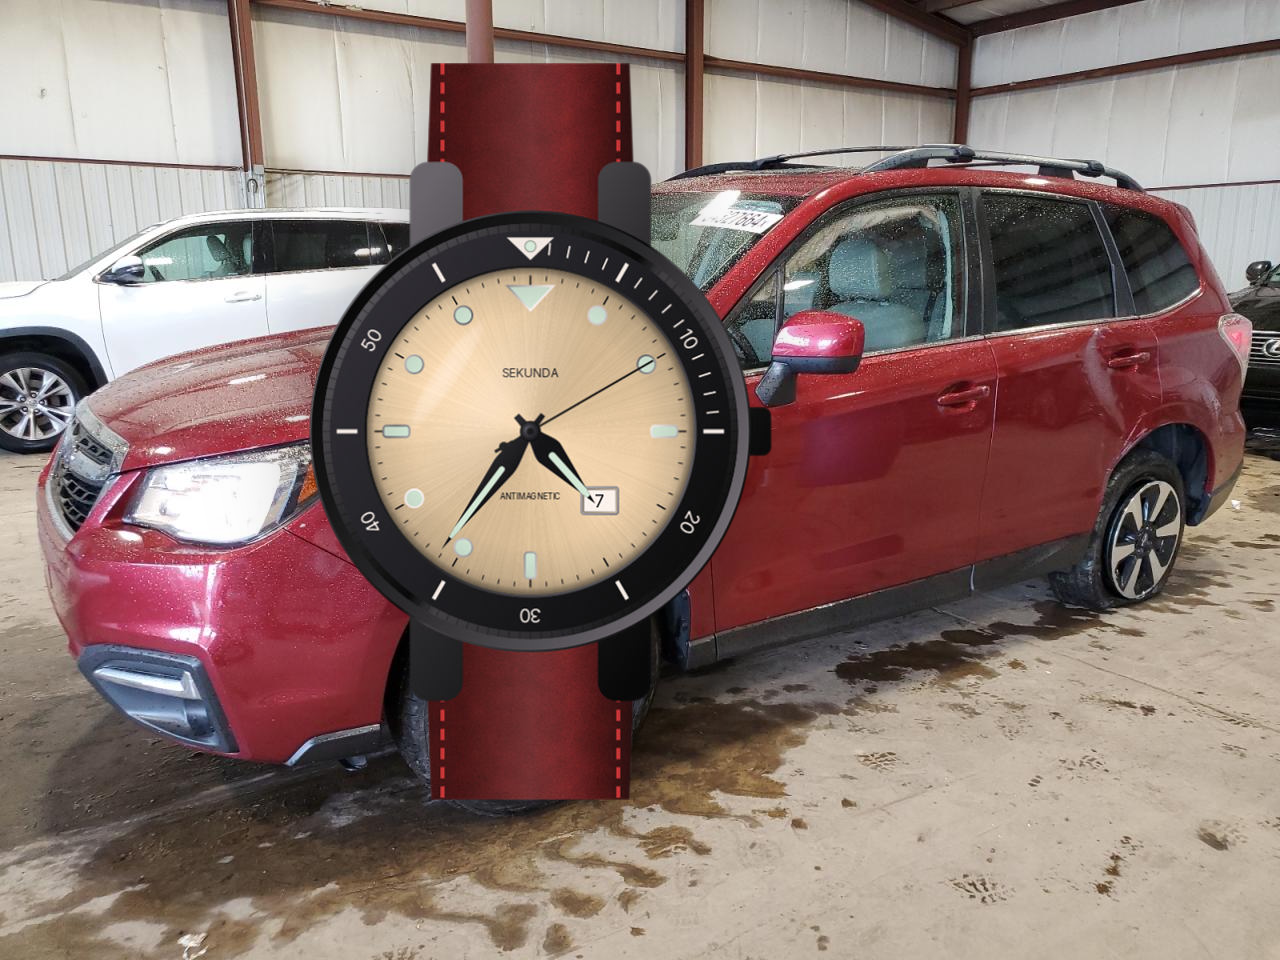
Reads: 4:36:10
